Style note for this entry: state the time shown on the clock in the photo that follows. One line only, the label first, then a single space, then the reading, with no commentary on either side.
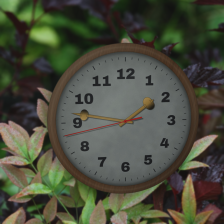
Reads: 1:46:43
